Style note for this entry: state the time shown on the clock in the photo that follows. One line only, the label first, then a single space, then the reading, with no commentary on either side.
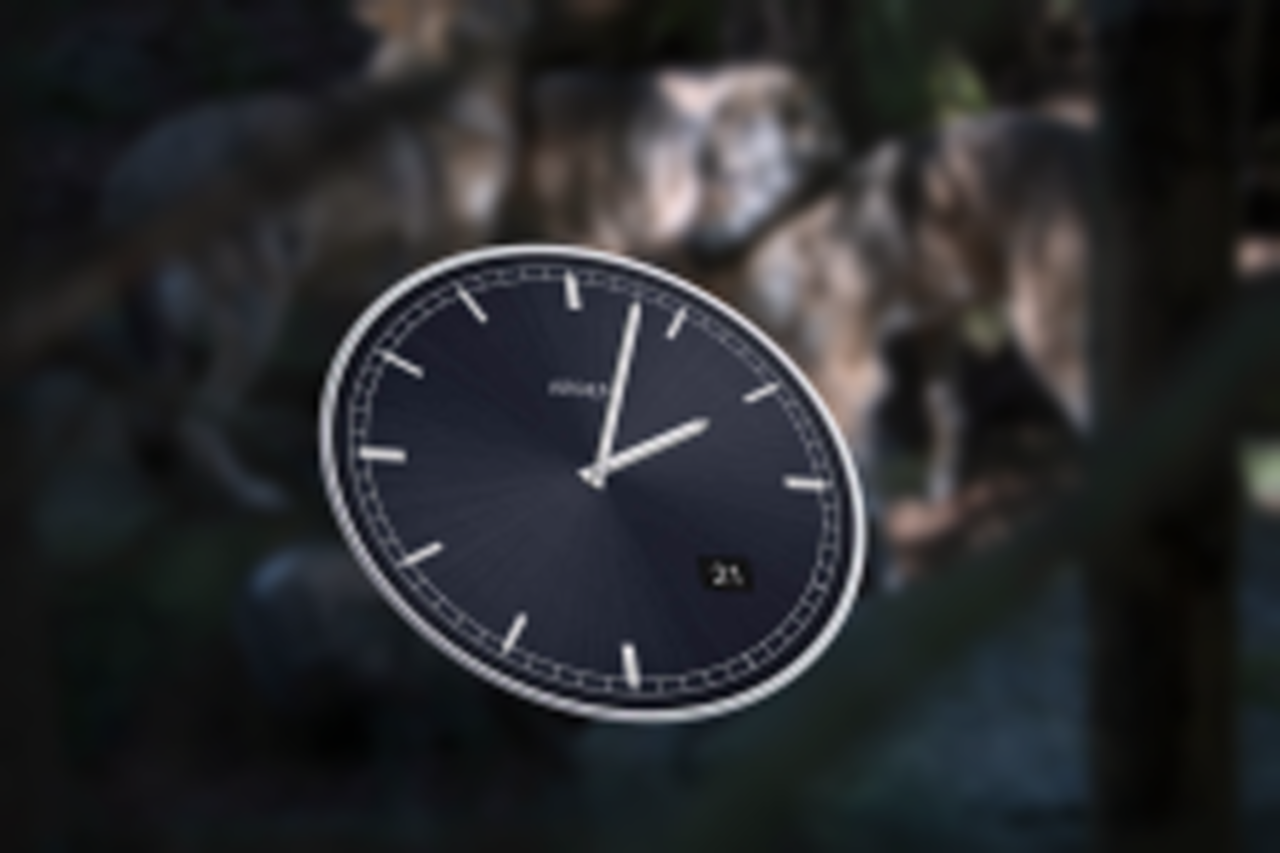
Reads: 2:03
